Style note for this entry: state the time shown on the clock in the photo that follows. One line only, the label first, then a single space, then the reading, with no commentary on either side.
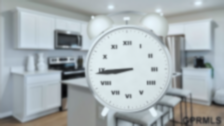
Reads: 8:44
